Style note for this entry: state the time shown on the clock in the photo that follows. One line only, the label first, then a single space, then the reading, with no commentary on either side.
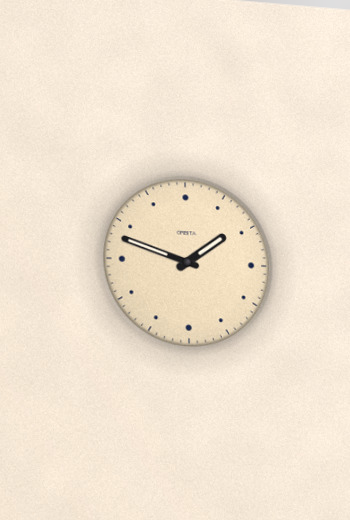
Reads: 1:48
